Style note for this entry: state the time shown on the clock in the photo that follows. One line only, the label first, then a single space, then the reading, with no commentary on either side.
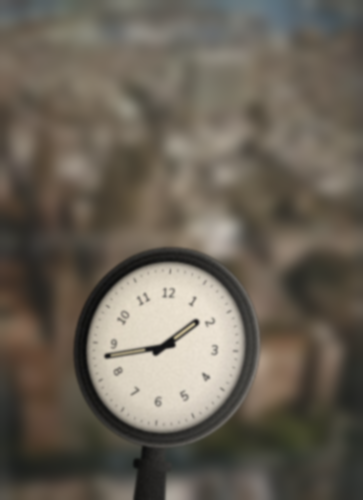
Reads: 1:43
